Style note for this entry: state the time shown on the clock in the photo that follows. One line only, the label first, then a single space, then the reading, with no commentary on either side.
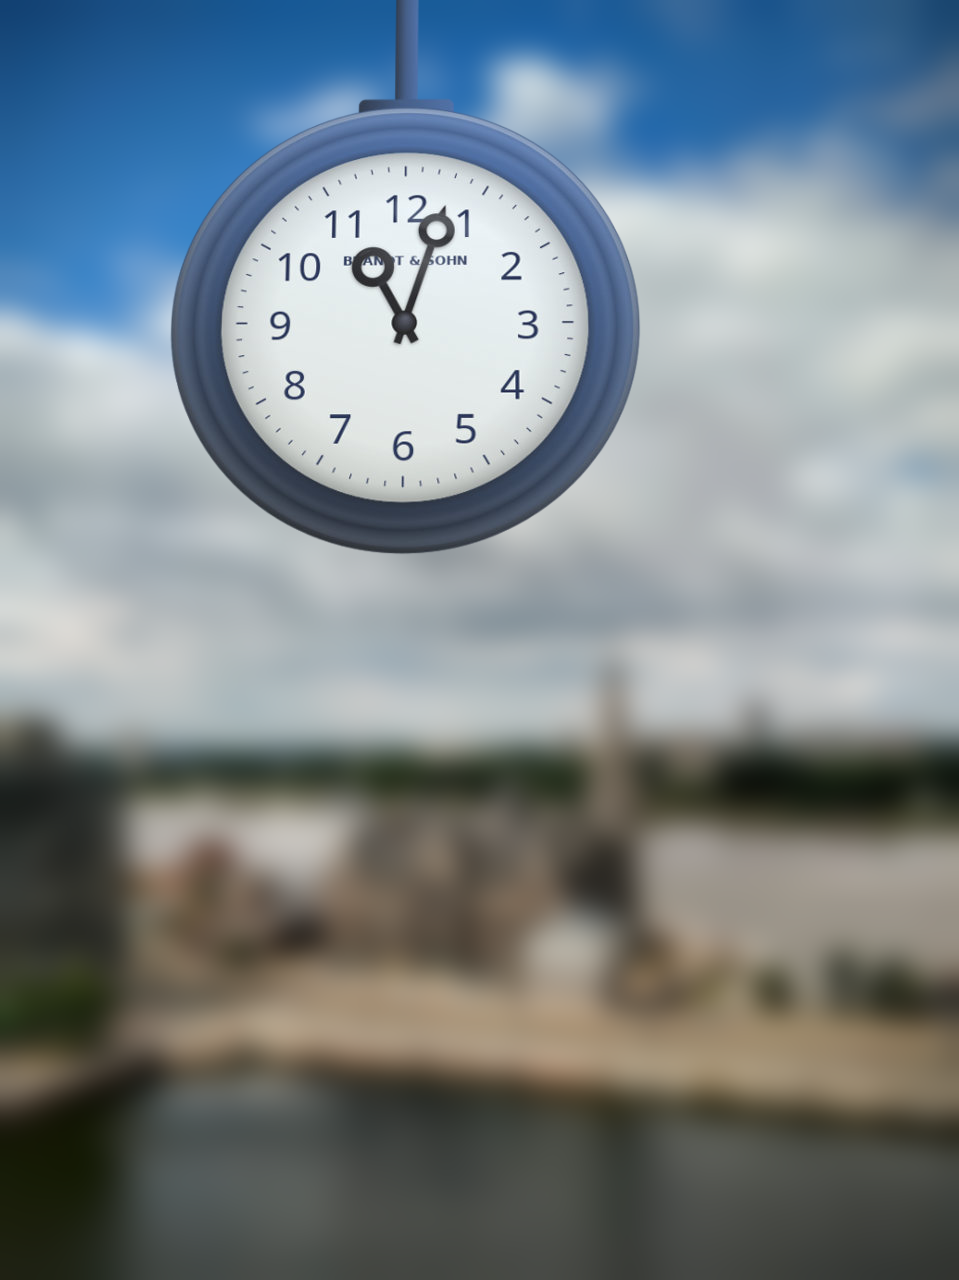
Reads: 11:03
